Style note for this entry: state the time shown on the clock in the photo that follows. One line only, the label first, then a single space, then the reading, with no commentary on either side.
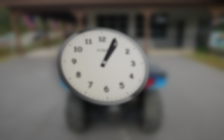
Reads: 1:04
